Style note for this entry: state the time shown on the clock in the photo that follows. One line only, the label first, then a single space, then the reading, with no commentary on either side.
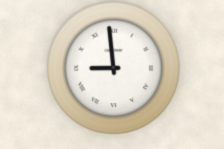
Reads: 8:59
